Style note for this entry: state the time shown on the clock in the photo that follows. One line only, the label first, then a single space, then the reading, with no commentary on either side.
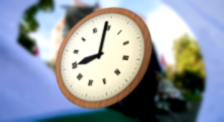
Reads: 7:59
